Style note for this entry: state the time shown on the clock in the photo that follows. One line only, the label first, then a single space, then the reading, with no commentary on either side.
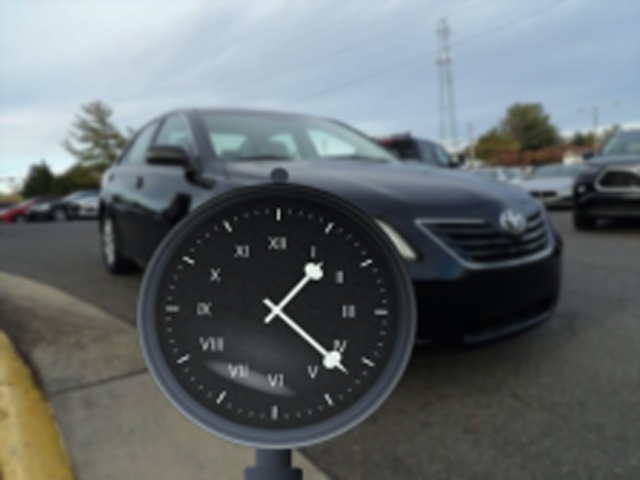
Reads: 1:22
